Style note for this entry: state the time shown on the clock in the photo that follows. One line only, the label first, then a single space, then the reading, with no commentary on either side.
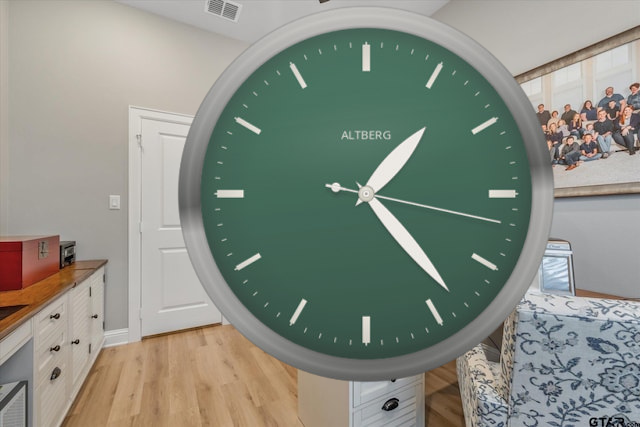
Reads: 1:23:17
